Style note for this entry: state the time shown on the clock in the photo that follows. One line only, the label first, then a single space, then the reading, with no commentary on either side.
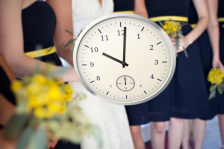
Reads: 10:01
